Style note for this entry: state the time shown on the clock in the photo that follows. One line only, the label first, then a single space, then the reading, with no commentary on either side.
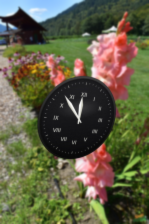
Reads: 11:53
